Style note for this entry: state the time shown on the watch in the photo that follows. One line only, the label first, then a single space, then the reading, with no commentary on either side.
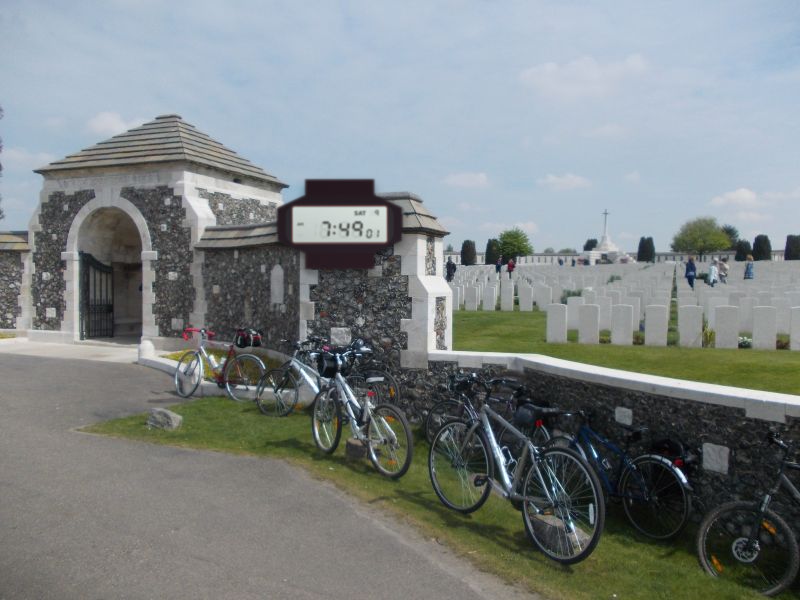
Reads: 7:49
